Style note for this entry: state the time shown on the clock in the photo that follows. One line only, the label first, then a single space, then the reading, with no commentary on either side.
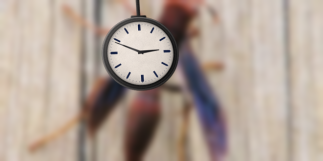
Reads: 2:49
